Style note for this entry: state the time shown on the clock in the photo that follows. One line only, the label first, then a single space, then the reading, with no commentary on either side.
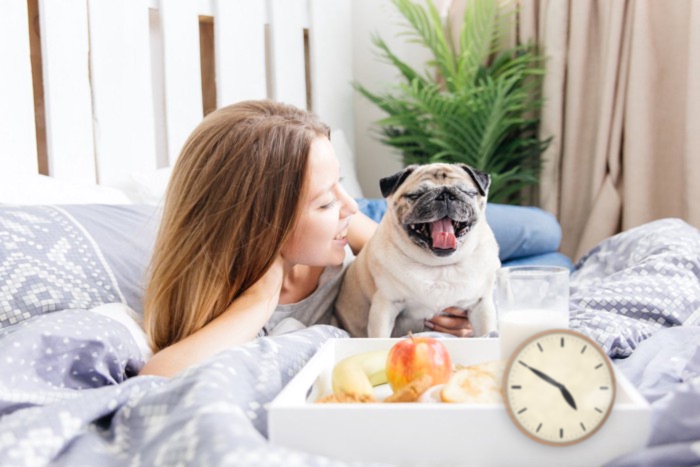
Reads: 4:50
